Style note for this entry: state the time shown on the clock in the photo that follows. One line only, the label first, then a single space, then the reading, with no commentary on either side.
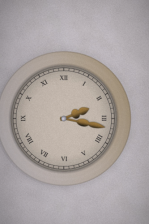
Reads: 2:17
